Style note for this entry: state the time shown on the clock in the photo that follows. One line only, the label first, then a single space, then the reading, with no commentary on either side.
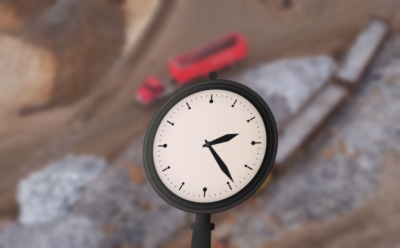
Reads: 2:24
